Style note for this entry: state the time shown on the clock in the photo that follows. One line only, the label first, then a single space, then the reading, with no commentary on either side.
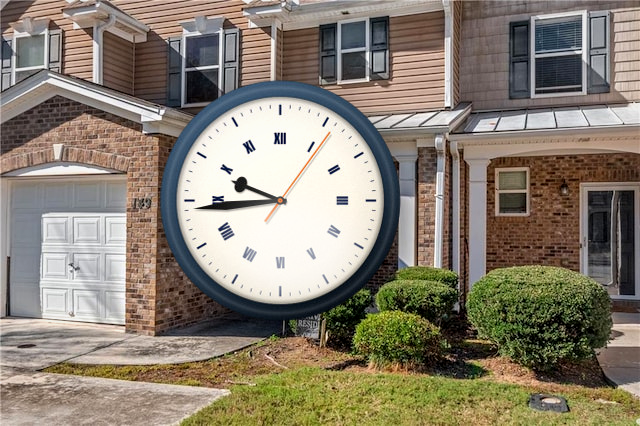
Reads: 9:44:06
